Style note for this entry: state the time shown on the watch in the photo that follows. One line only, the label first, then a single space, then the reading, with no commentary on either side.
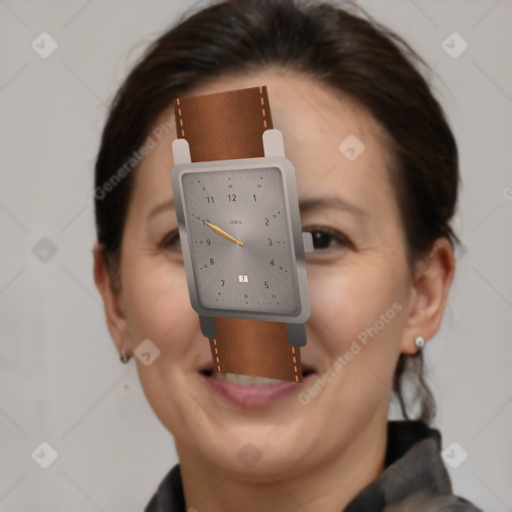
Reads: 9:50
